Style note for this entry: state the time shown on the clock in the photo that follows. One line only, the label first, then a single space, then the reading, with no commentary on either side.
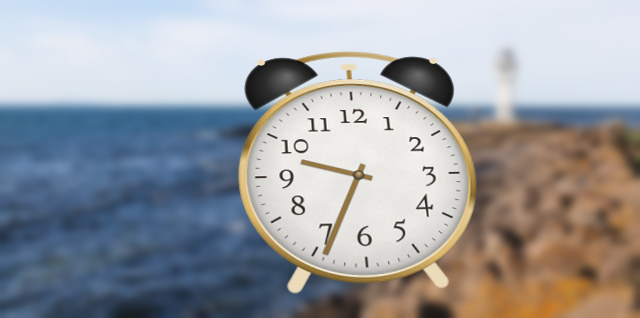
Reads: 9:34
